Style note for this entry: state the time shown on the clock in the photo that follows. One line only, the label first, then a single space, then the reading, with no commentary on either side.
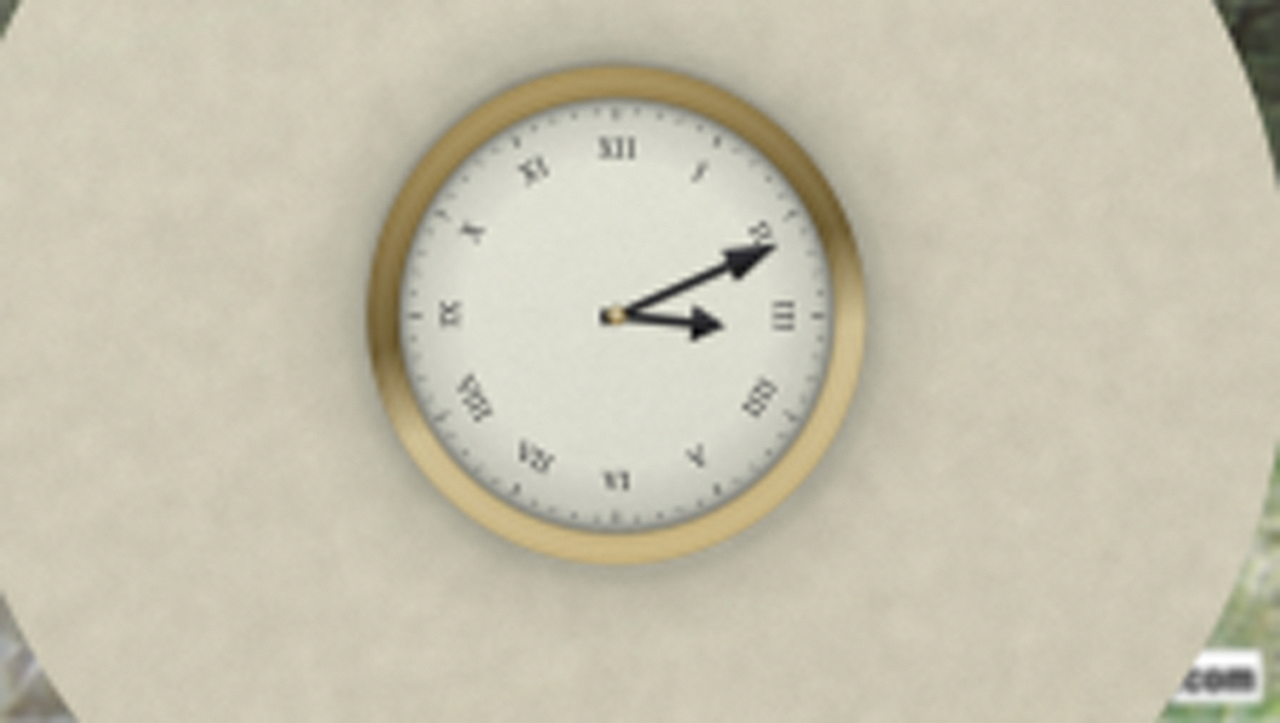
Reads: 3:11
